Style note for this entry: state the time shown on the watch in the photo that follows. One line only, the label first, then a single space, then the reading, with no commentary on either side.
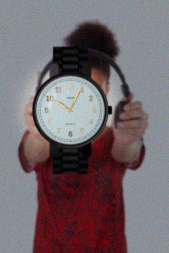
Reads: 10:04
